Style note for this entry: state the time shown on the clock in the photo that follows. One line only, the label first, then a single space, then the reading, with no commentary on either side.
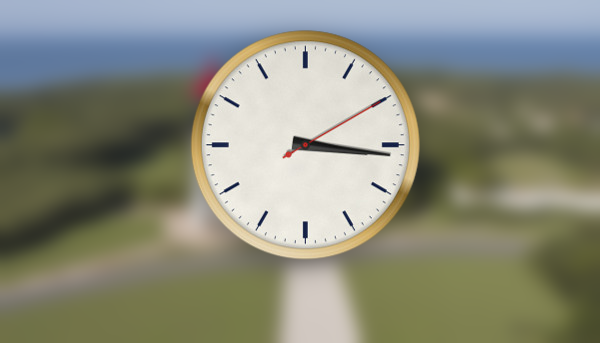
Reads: 3:16:10
